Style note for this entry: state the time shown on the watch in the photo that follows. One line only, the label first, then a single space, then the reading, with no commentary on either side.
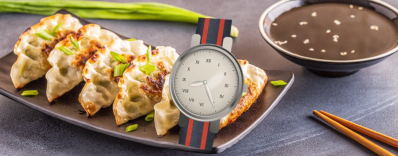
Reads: 8:25
